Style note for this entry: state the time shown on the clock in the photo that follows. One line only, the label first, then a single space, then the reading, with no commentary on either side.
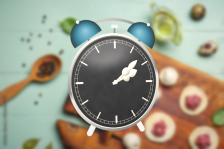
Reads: 2:08
